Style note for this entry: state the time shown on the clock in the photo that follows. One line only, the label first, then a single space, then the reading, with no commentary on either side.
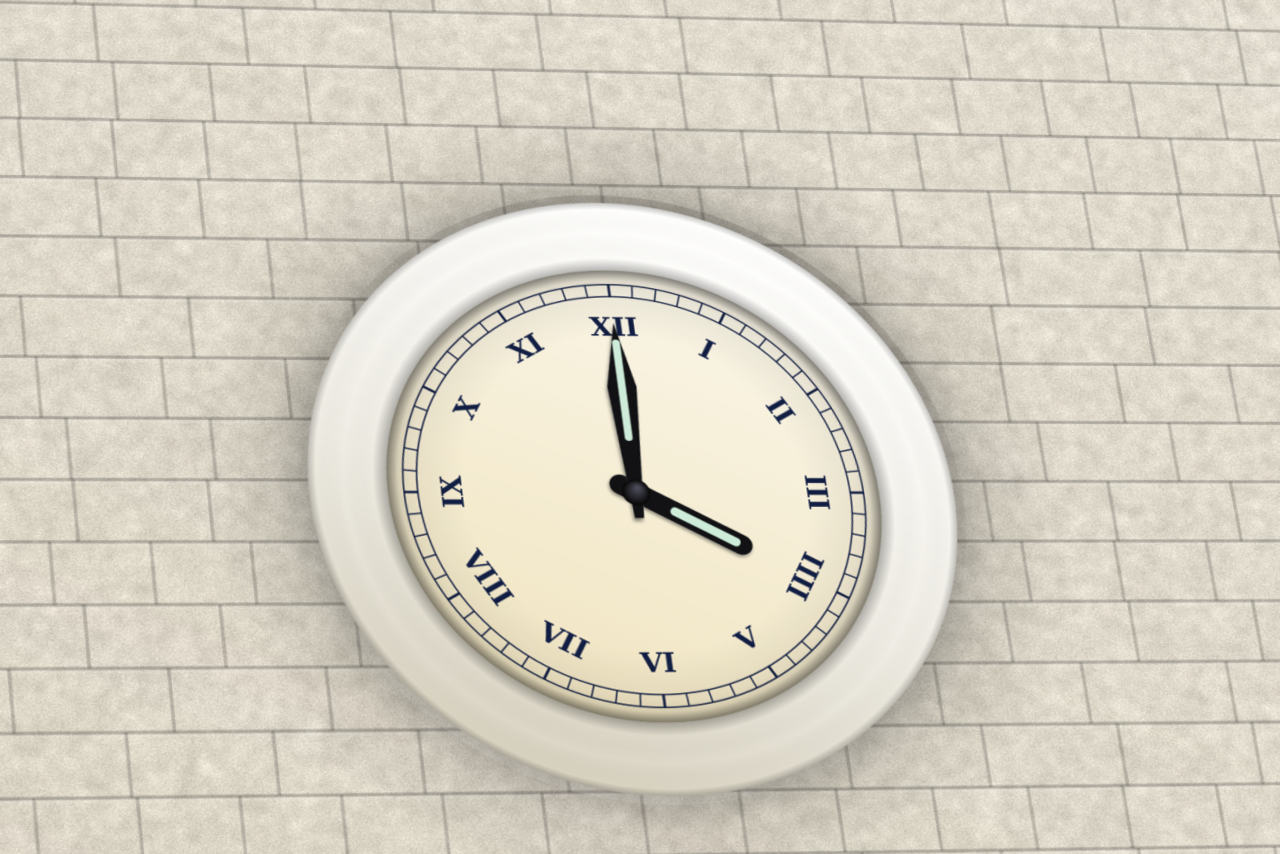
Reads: 4:00
